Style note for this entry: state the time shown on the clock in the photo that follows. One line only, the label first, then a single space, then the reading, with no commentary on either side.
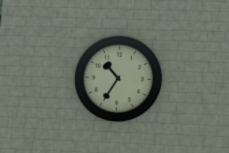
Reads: 10:35
